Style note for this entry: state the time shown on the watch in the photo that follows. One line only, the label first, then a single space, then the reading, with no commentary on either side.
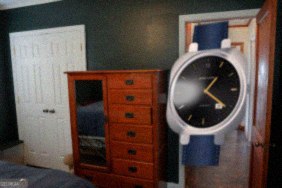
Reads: 1:21
